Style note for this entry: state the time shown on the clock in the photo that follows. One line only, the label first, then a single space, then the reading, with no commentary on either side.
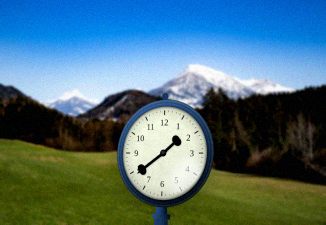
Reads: 1:39
